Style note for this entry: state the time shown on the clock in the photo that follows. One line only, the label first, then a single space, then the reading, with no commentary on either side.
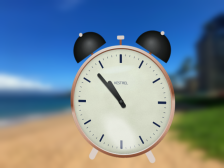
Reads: 10:53
